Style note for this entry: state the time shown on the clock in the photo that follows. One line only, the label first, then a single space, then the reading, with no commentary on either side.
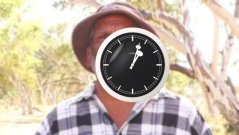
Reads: 1:03
